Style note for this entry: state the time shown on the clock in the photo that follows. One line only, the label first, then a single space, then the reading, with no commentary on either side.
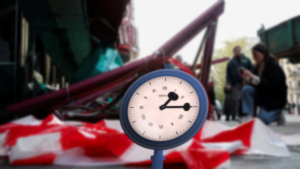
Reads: 1:15
